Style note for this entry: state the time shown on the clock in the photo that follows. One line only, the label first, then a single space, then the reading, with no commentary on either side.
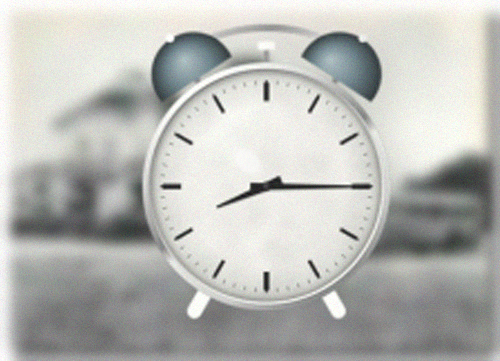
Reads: 8:15
